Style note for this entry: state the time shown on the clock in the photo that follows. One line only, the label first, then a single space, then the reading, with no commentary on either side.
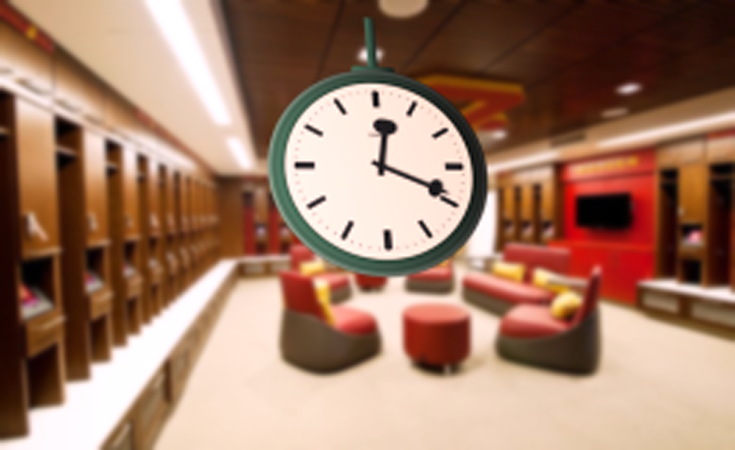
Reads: 12:19
